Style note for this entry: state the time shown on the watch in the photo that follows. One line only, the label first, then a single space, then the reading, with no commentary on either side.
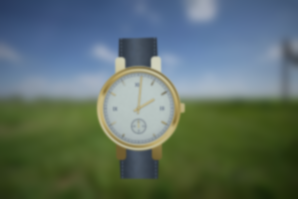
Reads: 2:01
